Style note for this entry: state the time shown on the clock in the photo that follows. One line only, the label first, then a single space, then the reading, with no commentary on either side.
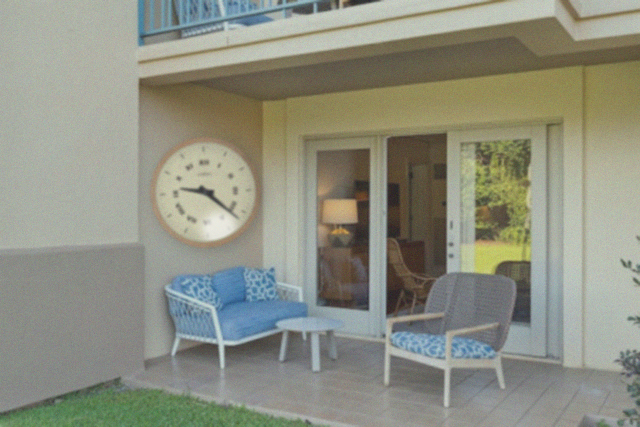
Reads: 9:22
